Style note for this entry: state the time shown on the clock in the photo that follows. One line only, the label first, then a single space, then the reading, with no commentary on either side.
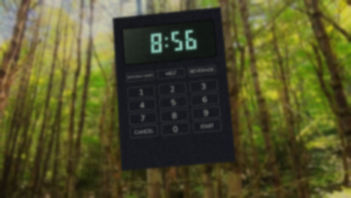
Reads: 8:56
